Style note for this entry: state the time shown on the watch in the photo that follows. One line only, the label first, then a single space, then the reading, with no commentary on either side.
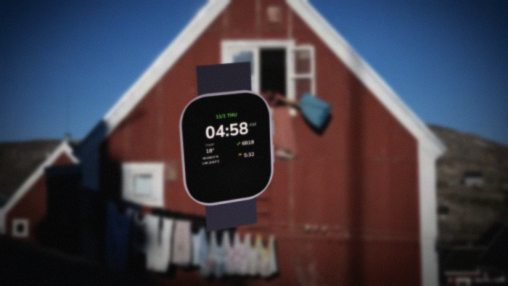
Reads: 4:58
